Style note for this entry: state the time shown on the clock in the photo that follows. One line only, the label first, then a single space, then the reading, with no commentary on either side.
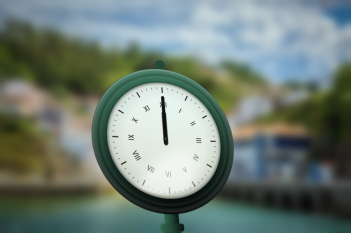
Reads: 12:00
